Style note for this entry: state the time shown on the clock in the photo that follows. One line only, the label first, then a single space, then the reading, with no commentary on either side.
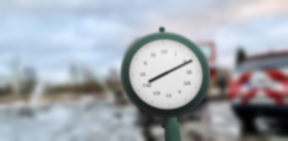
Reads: 8:11
